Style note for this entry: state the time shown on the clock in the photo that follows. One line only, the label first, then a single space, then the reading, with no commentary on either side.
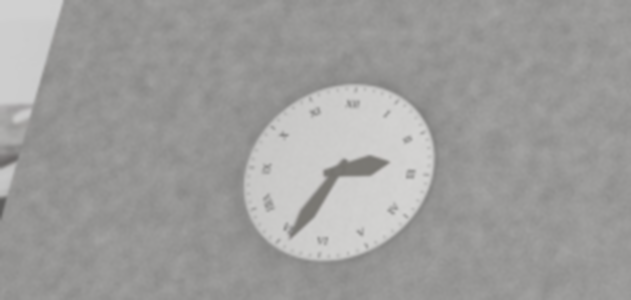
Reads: 2:34
